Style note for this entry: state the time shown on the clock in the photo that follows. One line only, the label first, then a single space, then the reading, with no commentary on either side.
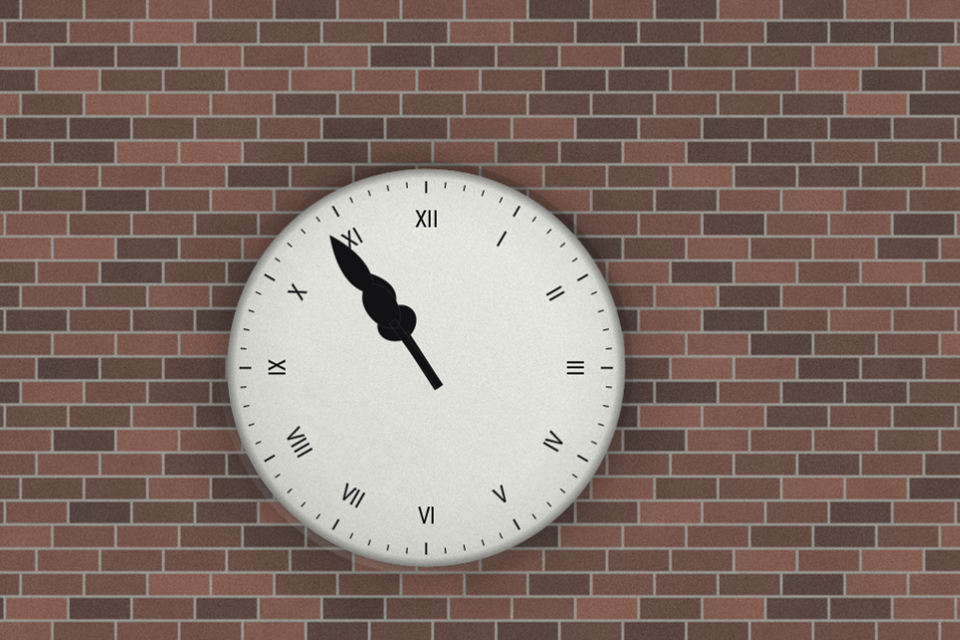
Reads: 10:54
